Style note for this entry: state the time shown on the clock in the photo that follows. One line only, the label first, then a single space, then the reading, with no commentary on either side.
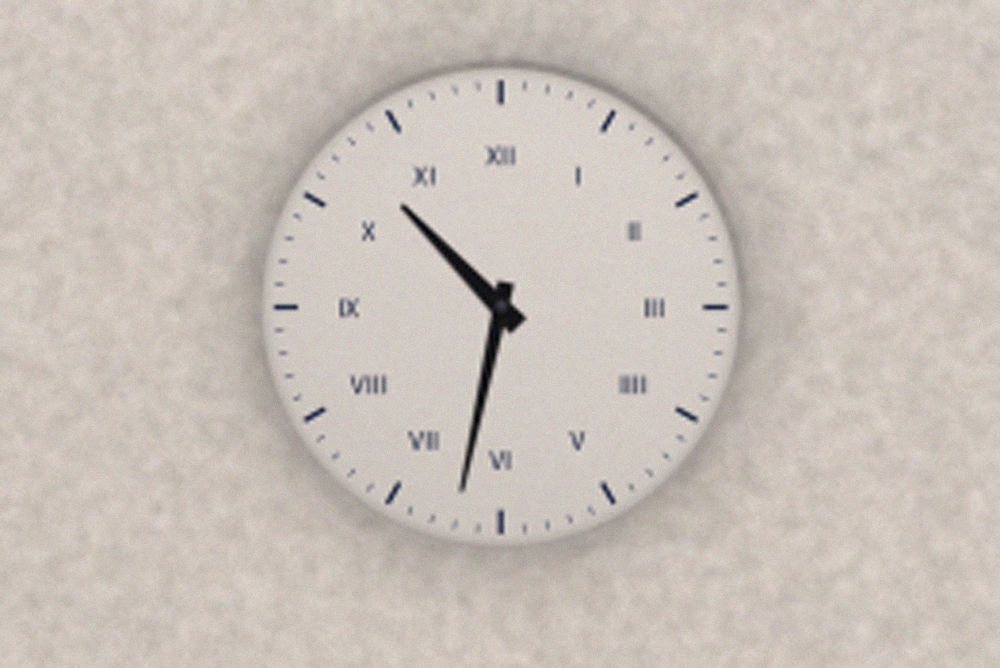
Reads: 10:32
